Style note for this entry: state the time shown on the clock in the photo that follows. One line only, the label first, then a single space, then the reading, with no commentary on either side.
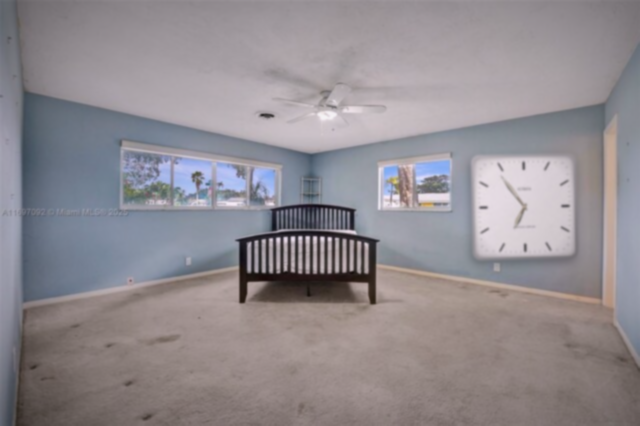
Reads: 6:54
